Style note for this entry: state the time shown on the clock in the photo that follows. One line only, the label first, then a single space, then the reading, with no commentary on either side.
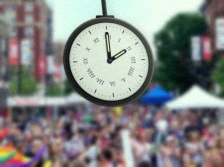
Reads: 2:00
